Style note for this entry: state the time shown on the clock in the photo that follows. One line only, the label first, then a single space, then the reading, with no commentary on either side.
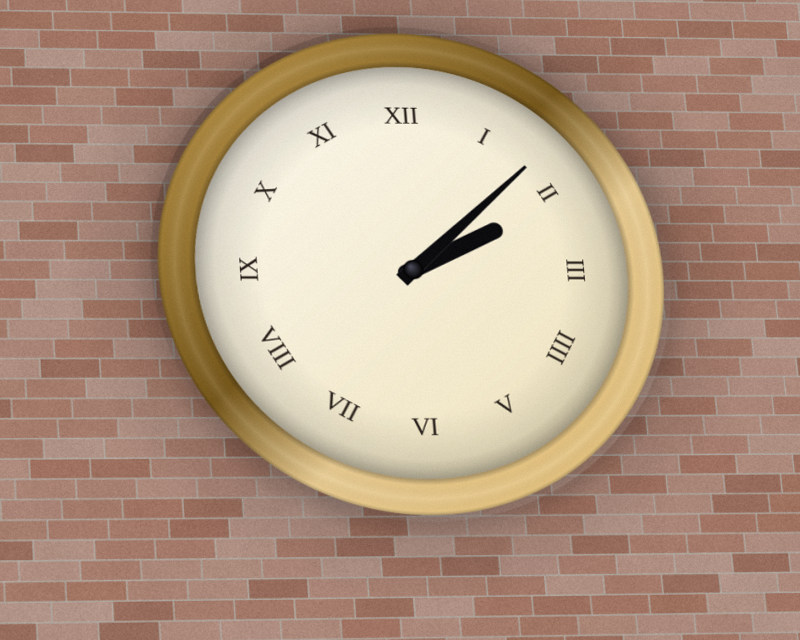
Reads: 2:08
